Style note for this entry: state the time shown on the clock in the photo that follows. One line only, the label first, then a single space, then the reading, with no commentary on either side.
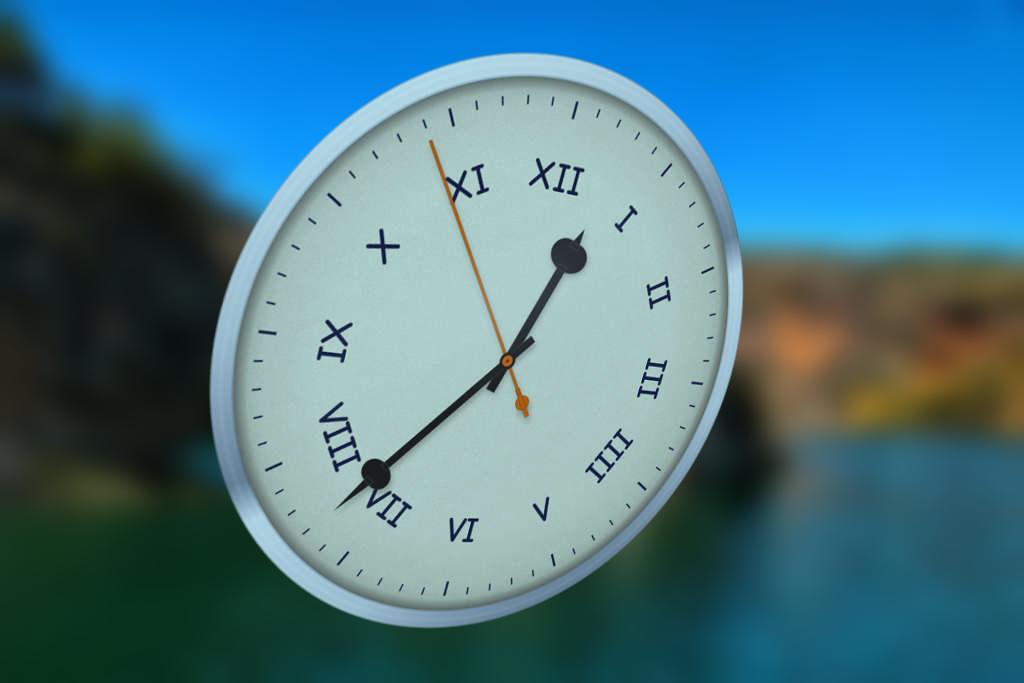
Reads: 12:36:54
